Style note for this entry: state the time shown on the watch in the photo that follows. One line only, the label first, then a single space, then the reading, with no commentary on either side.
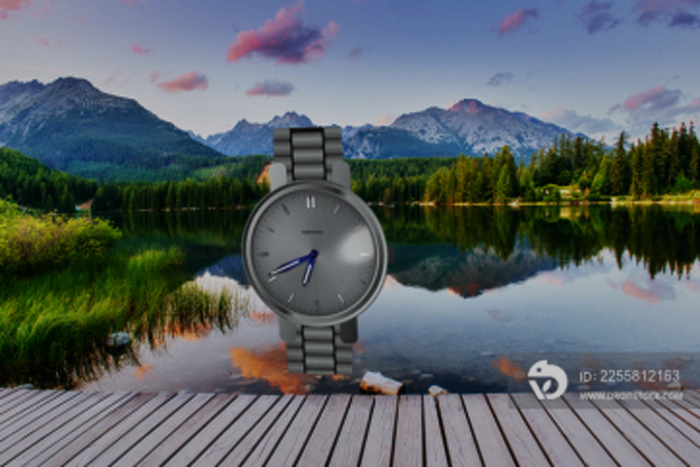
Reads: 6:41
